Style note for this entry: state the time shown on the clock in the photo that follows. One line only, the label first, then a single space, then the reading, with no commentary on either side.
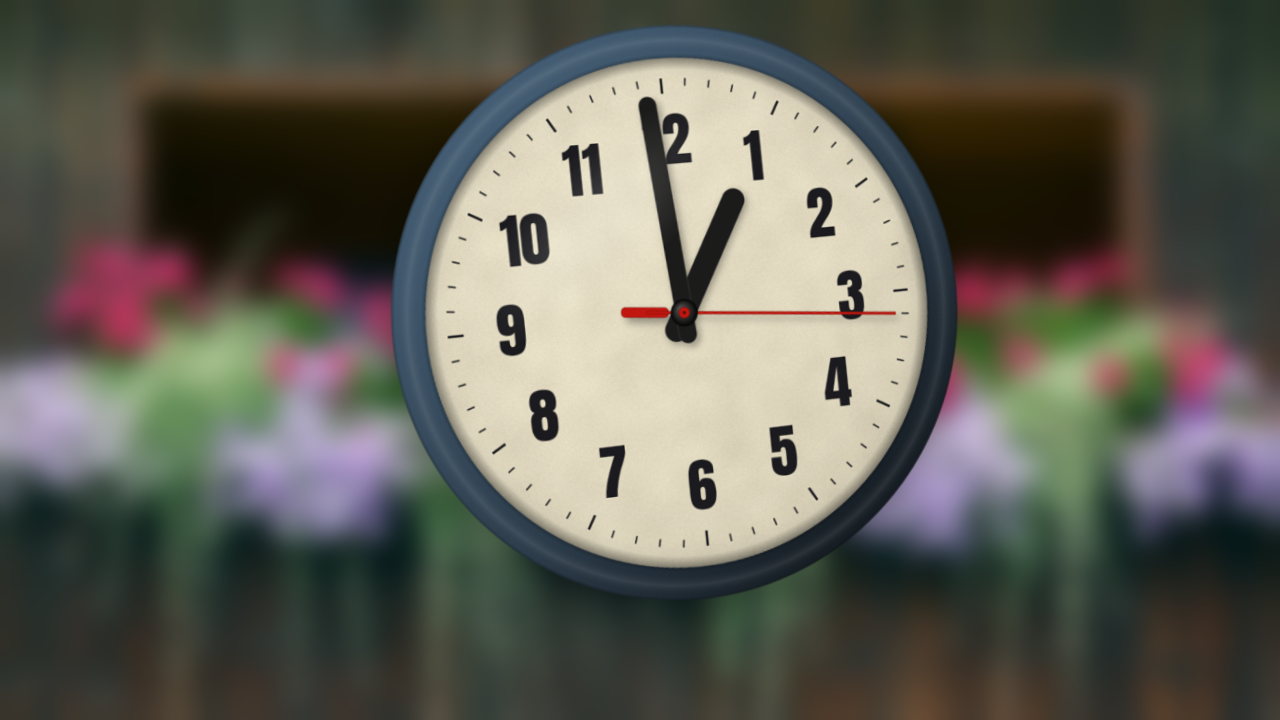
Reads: 12:59:16
